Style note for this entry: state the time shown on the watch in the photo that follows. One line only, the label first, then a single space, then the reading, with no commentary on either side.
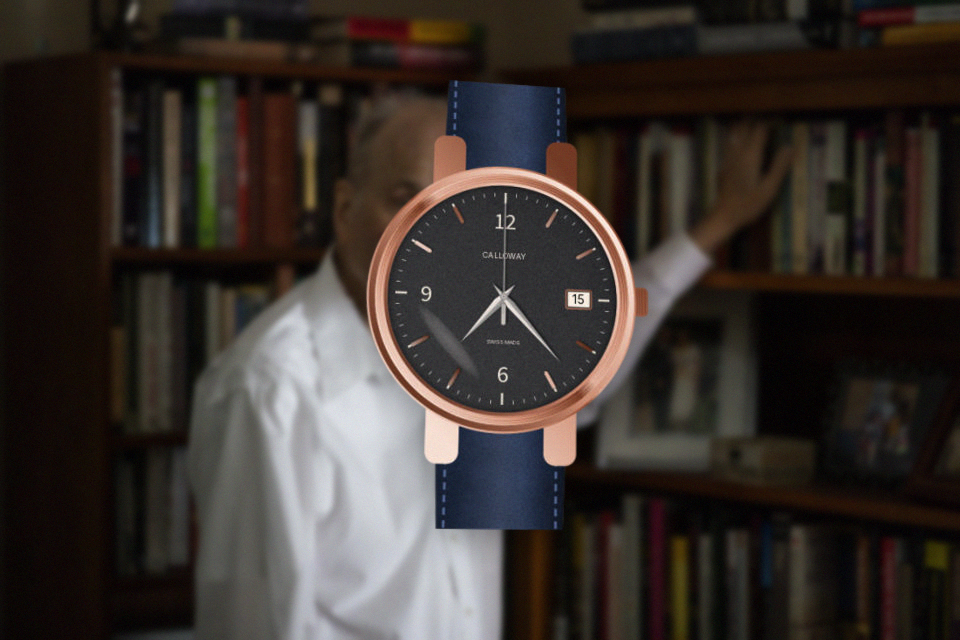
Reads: 7:23:00
